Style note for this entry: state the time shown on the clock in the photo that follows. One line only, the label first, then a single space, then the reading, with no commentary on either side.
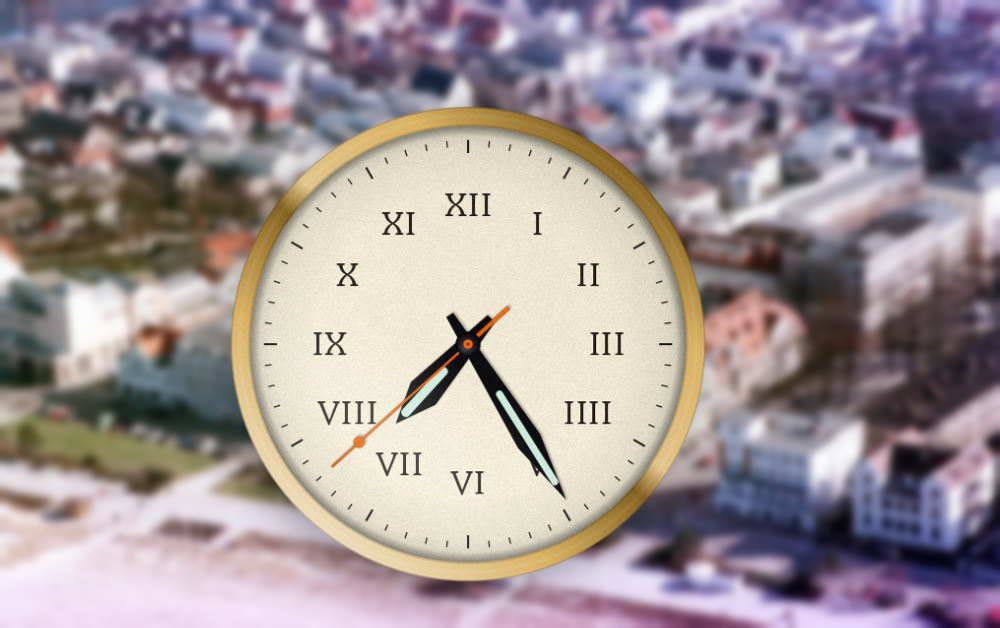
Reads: 7:24:38
